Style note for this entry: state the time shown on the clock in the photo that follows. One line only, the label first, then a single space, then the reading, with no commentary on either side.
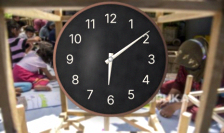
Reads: 6:09
